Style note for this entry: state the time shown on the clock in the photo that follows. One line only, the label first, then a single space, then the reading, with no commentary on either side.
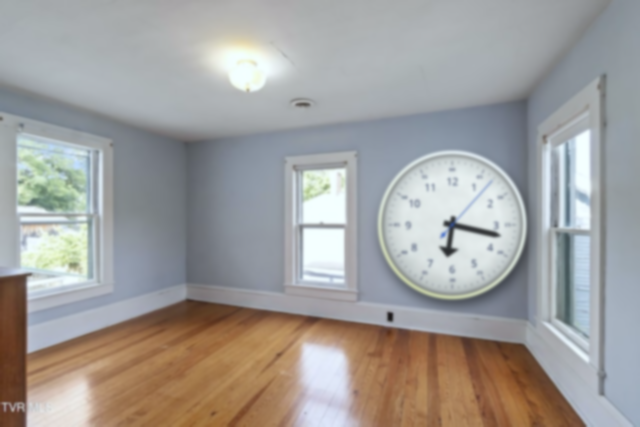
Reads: 6:17:07
